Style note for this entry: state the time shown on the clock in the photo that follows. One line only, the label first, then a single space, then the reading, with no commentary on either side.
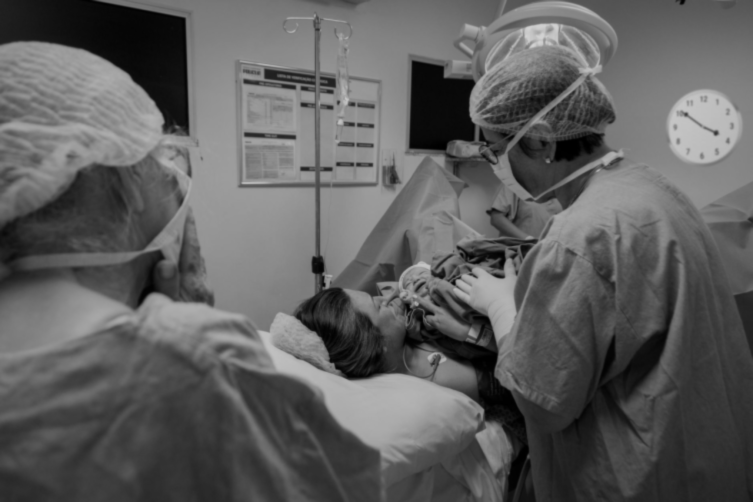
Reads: 3:51
